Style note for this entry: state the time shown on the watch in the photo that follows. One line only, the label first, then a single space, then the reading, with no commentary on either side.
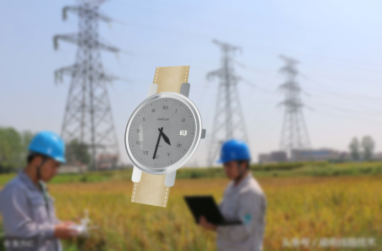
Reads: 4:31
